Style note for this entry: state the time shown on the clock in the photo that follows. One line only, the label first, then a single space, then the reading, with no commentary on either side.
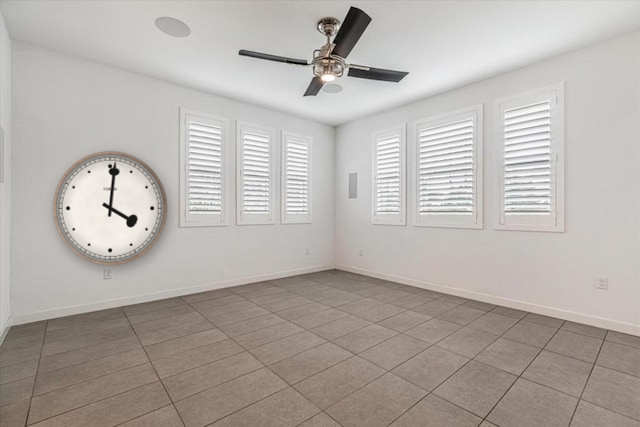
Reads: 4:01
